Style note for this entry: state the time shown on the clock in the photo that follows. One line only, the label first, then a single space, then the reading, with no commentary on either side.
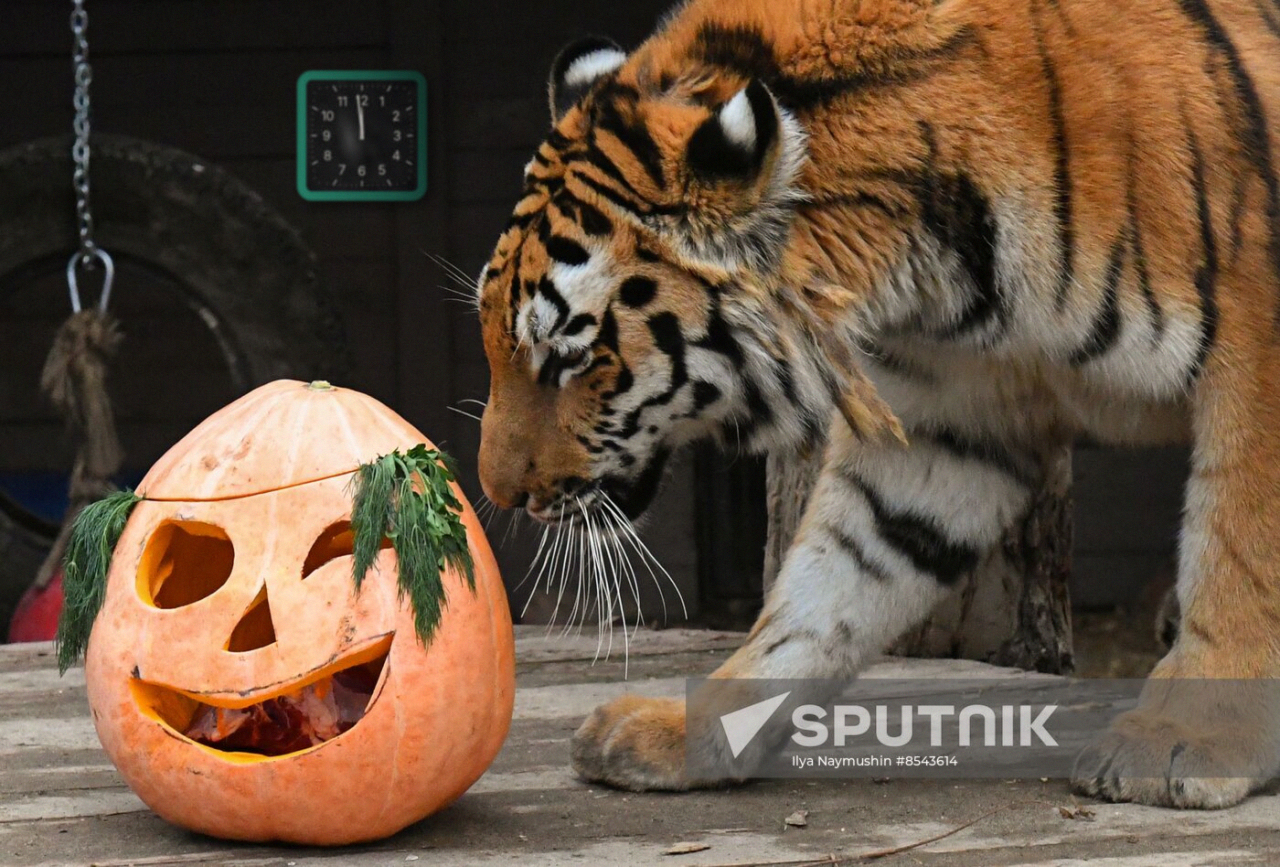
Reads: 11:59
